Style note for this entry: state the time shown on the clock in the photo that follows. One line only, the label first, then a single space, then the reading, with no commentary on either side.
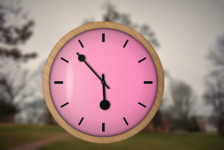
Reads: 5:53
